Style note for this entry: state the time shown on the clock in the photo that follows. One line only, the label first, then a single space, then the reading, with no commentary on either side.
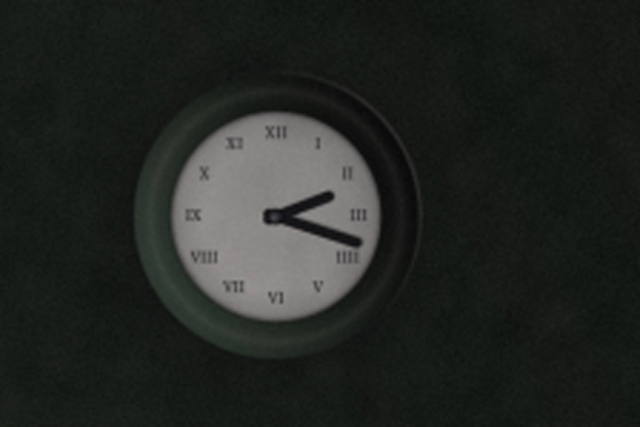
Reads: 2:18
